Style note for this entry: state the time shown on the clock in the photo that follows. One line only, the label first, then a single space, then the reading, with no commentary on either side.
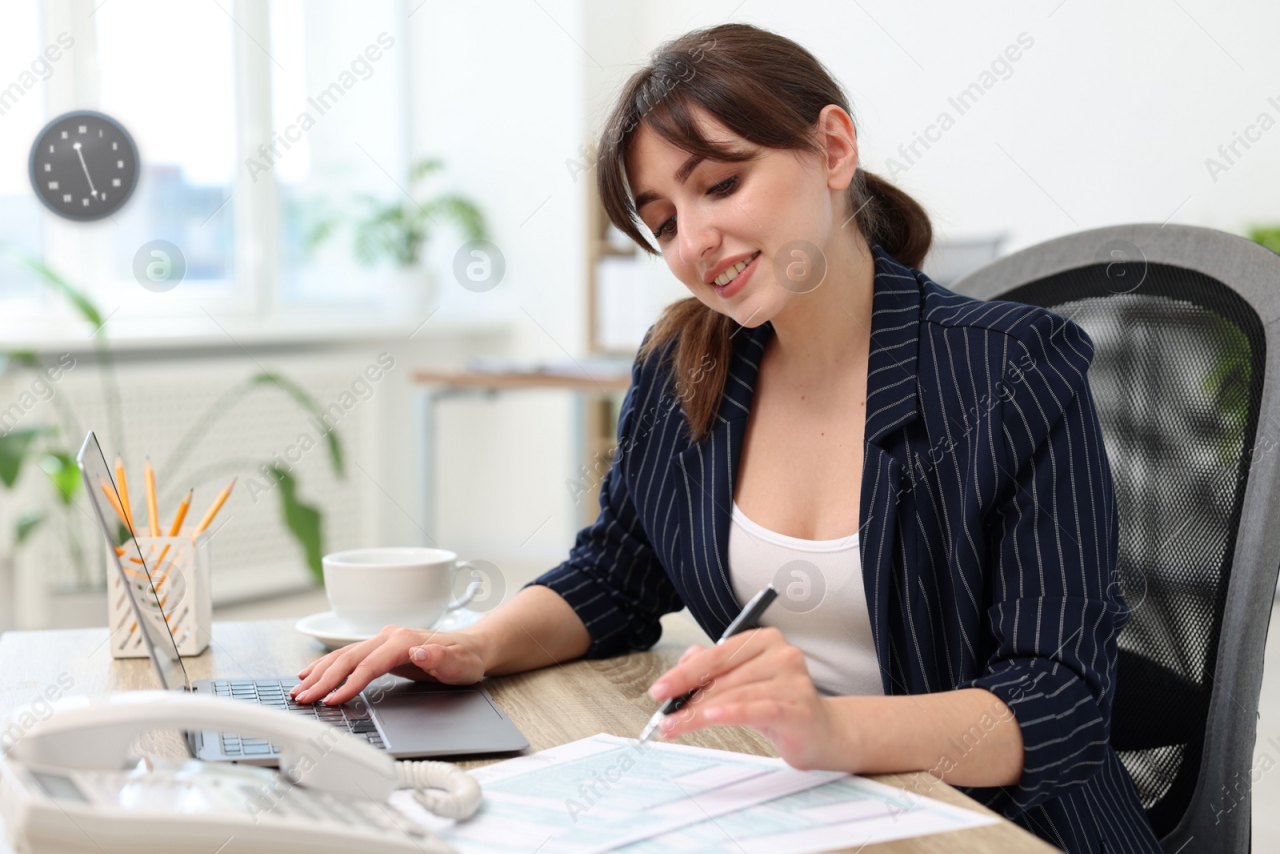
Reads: 11:27
